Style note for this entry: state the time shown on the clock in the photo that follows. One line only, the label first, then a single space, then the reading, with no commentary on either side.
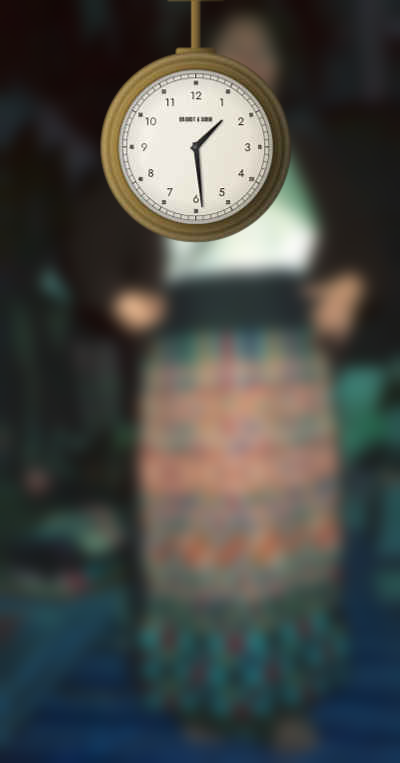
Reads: 1:29
